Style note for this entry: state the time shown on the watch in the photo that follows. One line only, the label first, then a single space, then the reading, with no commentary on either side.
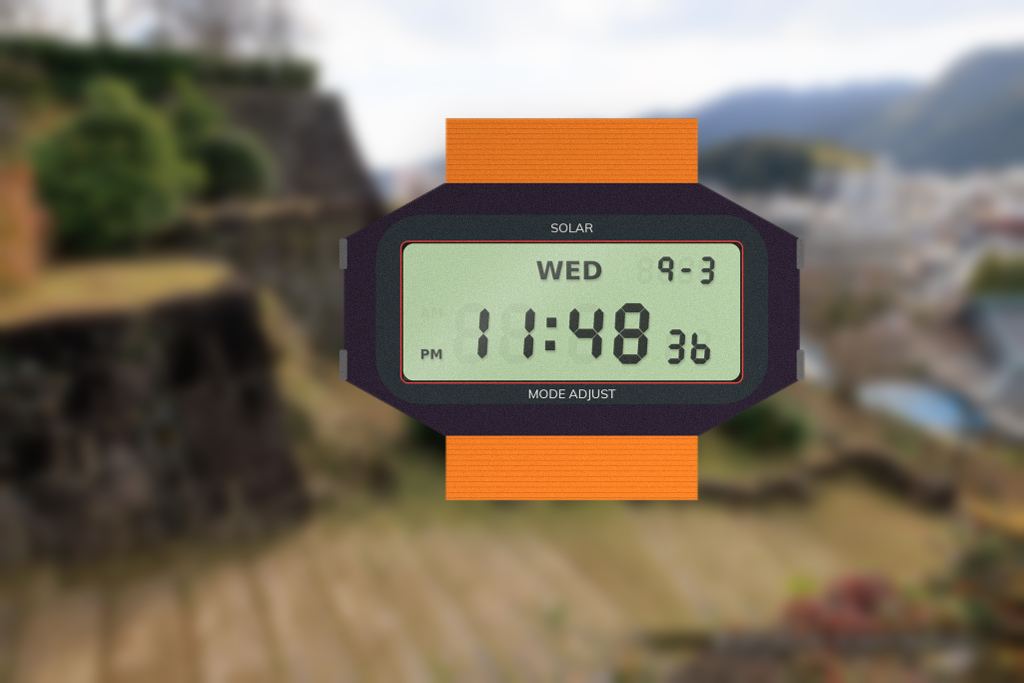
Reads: 11:48:36
